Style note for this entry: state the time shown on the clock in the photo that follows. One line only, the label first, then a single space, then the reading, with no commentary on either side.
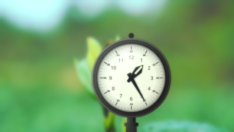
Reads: 1:25
